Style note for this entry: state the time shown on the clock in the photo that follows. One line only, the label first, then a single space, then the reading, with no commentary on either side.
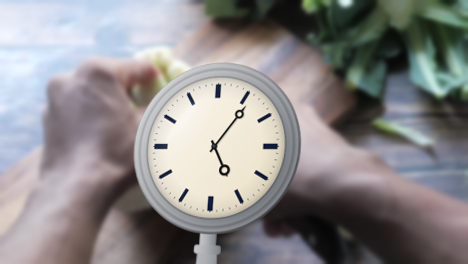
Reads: 5:06
